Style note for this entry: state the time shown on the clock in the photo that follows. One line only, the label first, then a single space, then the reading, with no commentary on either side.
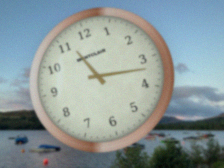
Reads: 11:17
